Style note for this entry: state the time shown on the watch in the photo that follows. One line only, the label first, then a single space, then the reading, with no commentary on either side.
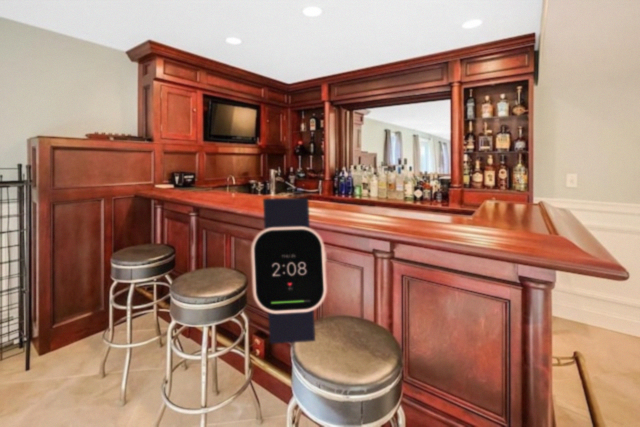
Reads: 2:08
